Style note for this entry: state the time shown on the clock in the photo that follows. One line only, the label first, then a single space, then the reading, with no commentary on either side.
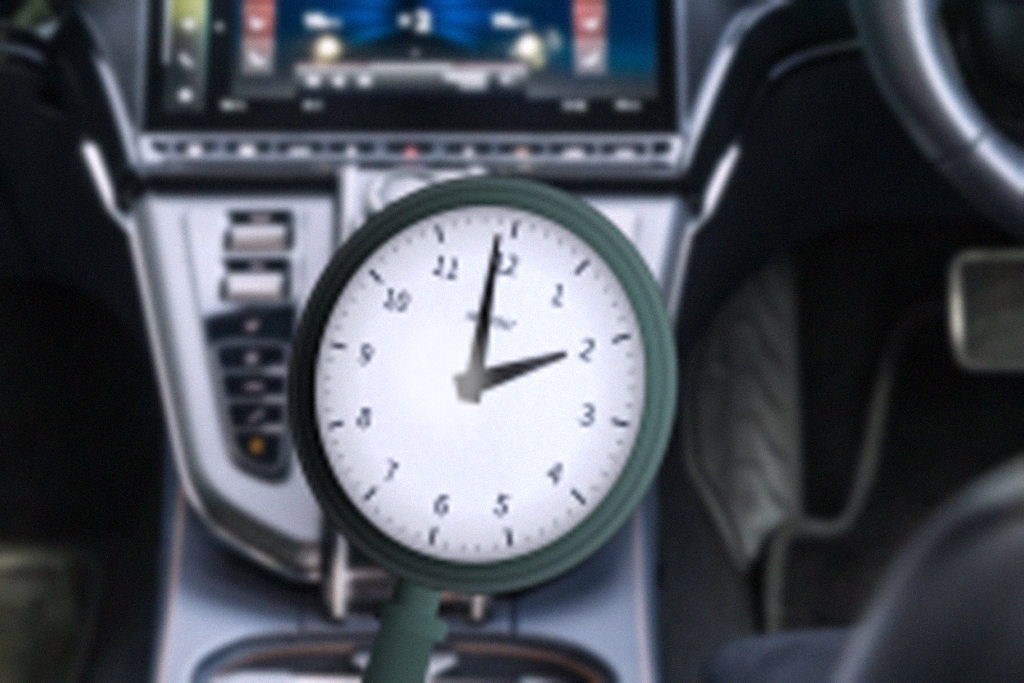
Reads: 1:59
